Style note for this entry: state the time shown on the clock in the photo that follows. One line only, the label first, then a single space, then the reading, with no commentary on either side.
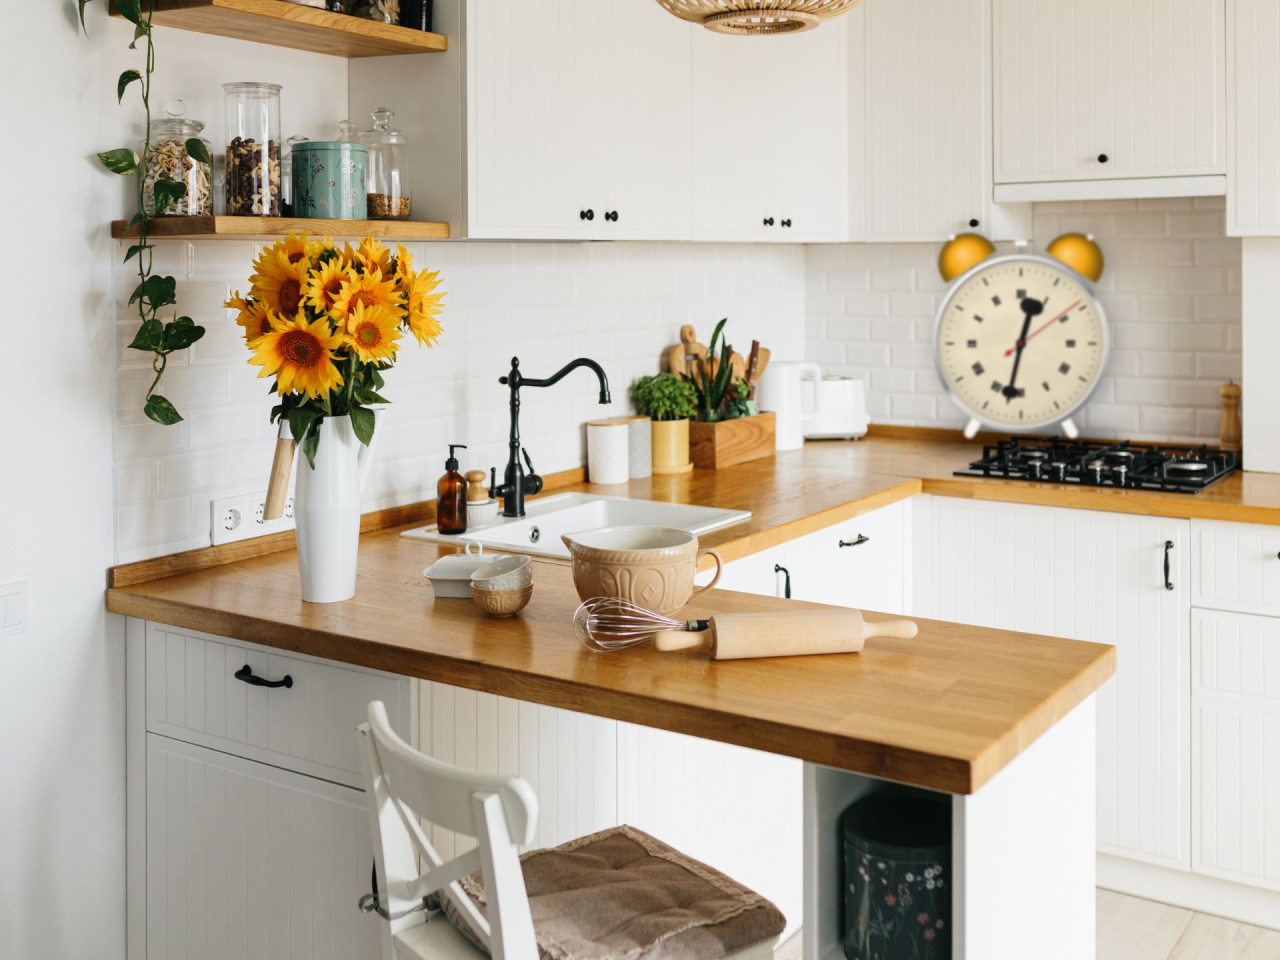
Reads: 12:32:09
